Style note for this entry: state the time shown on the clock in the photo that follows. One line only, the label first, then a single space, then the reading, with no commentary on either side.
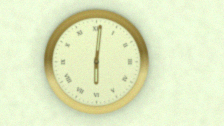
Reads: 6:01
